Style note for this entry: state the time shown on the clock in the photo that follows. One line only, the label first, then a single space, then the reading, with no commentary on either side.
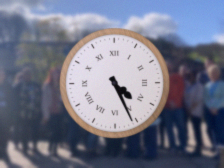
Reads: 4:26
